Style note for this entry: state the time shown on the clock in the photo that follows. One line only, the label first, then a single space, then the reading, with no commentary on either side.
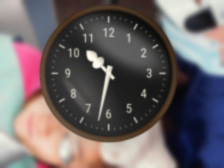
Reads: 10:32
